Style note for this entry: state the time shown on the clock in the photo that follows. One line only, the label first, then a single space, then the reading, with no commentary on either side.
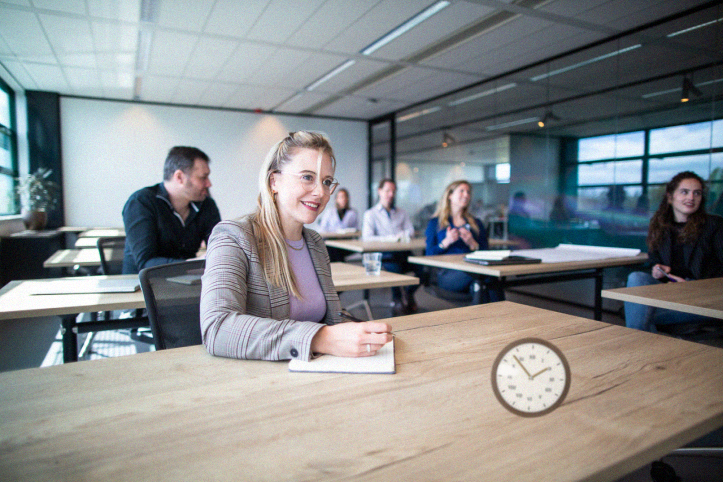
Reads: 1:53
